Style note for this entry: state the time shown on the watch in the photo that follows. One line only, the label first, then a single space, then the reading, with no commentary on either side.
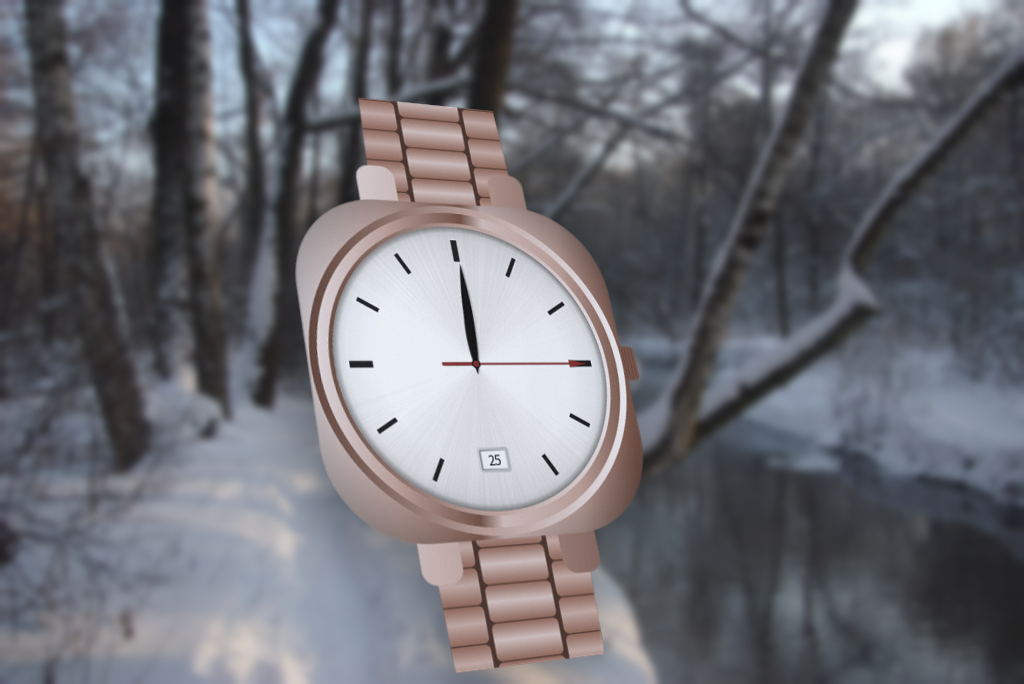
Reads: 12:00:15
